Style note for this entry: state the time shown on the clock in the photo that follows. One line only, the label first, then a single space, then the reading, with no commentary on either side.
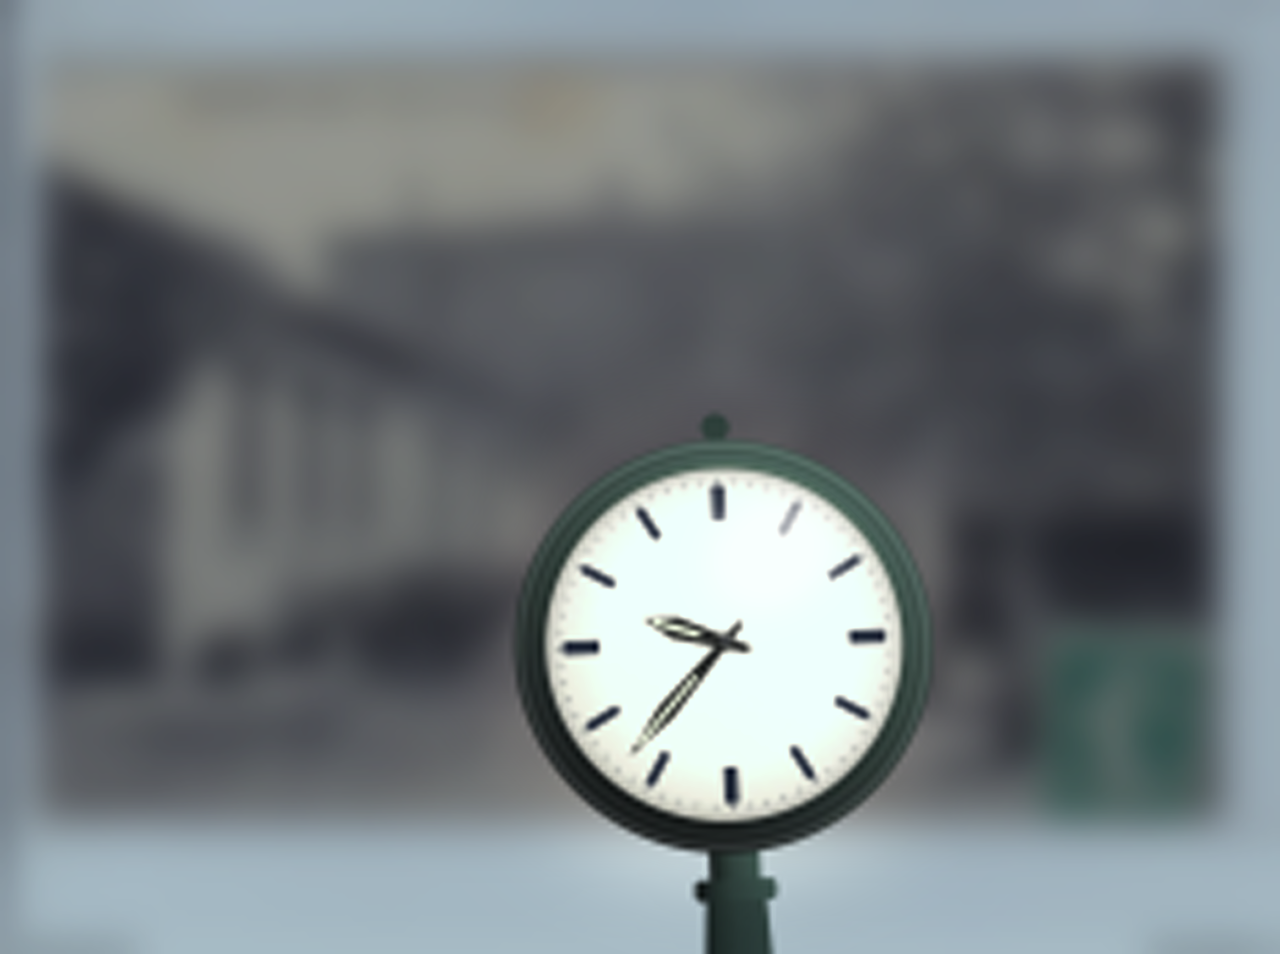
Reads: 9:37
